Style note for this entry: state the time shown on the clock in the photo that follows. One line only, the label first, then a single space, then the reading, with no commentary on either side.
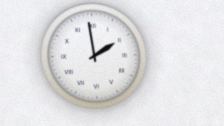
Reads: 1:59
